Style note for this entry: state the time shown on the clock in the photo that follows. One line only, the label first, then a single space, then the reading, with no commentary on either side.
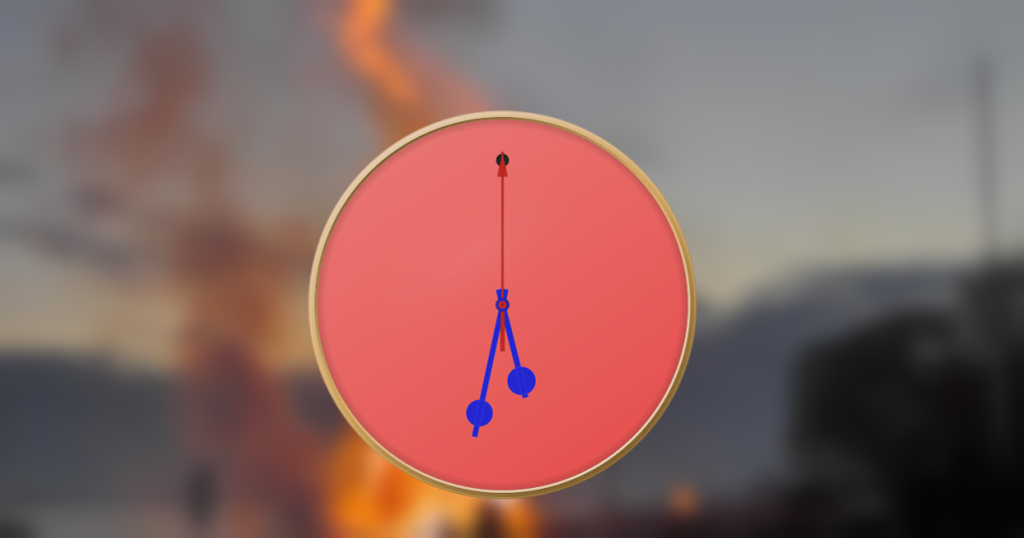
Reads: 5:32:00
